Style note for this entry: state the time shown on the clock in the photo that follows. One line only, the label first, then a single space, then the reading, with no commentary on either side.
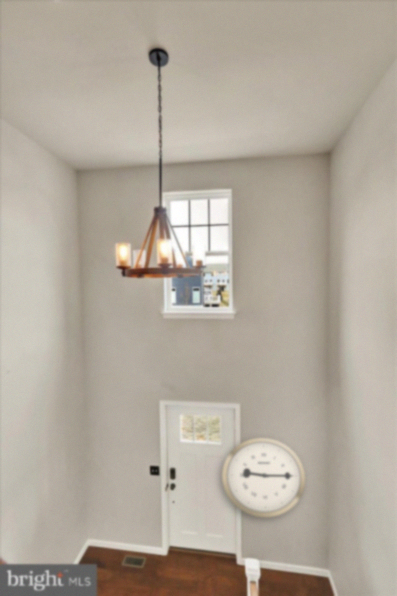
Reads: 9:15
